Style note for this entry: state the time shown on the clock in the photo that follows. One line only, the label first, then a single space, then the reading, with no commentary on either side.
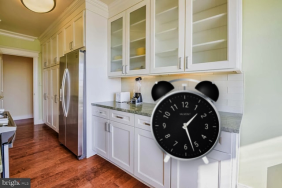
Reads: 1:27
